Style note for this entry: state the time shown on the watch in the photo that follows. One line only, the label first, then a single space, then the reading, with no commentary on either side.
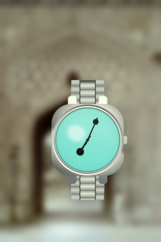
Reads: 7:04
